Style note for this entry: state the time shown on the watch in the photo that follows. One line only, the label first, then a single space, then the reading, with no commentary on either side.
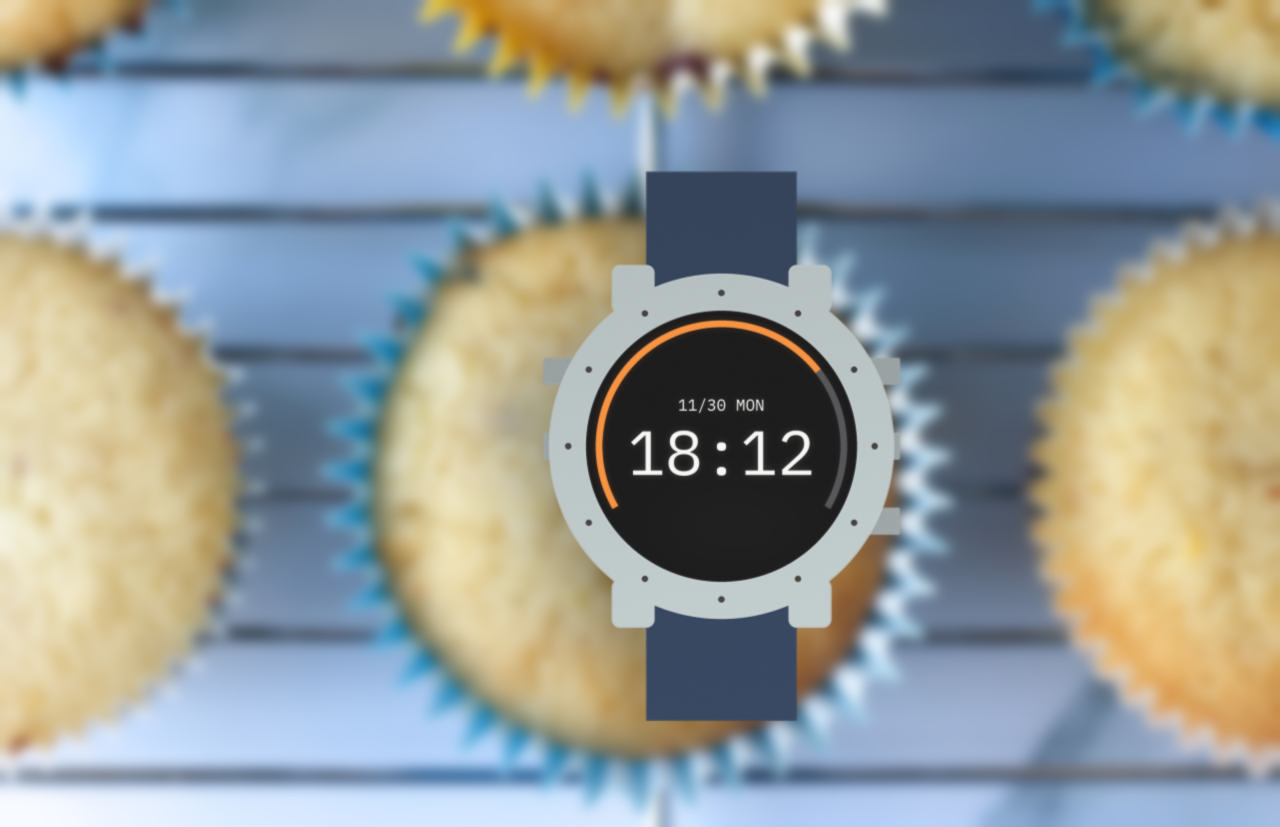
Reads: 18:12
